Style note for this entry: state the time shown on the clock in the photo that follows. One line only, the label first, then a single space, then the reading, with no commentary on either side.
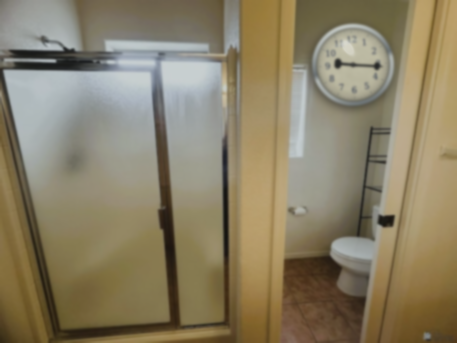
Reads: 9:16
